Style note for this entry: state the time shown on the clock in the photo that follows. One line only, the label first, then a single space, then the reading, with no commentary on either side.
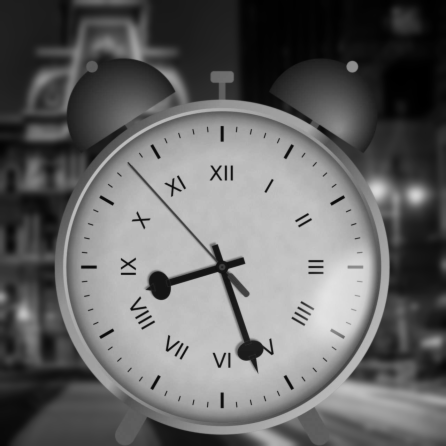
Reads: 8:26:53
